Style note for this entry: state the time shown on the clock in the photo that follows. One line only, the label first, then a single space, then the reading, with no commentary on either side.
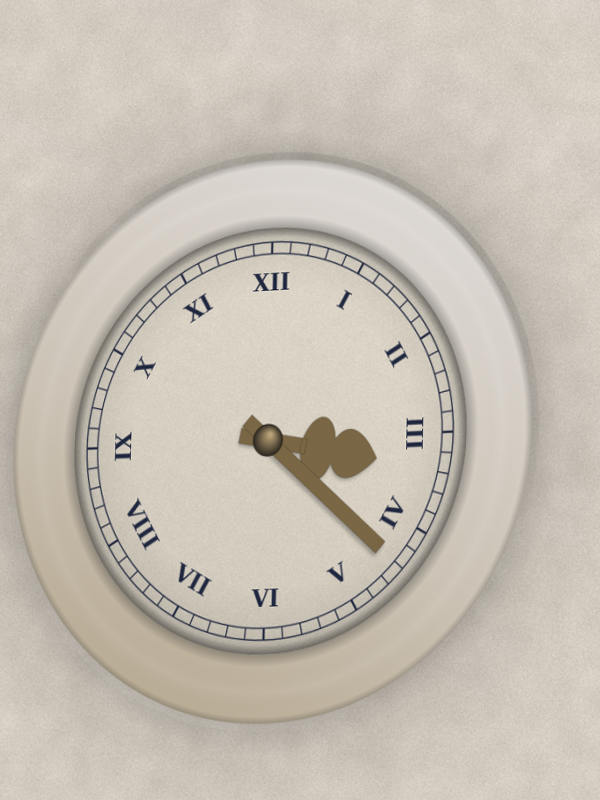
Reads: 3:22
